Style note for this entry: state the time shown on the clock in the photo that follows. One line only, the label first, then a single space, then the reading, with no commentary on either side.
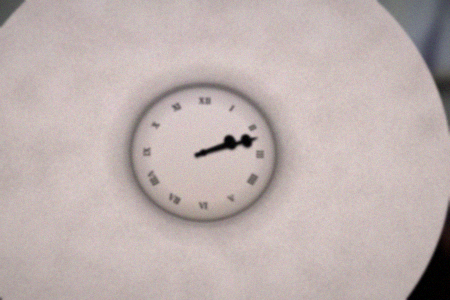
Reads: 2:12
